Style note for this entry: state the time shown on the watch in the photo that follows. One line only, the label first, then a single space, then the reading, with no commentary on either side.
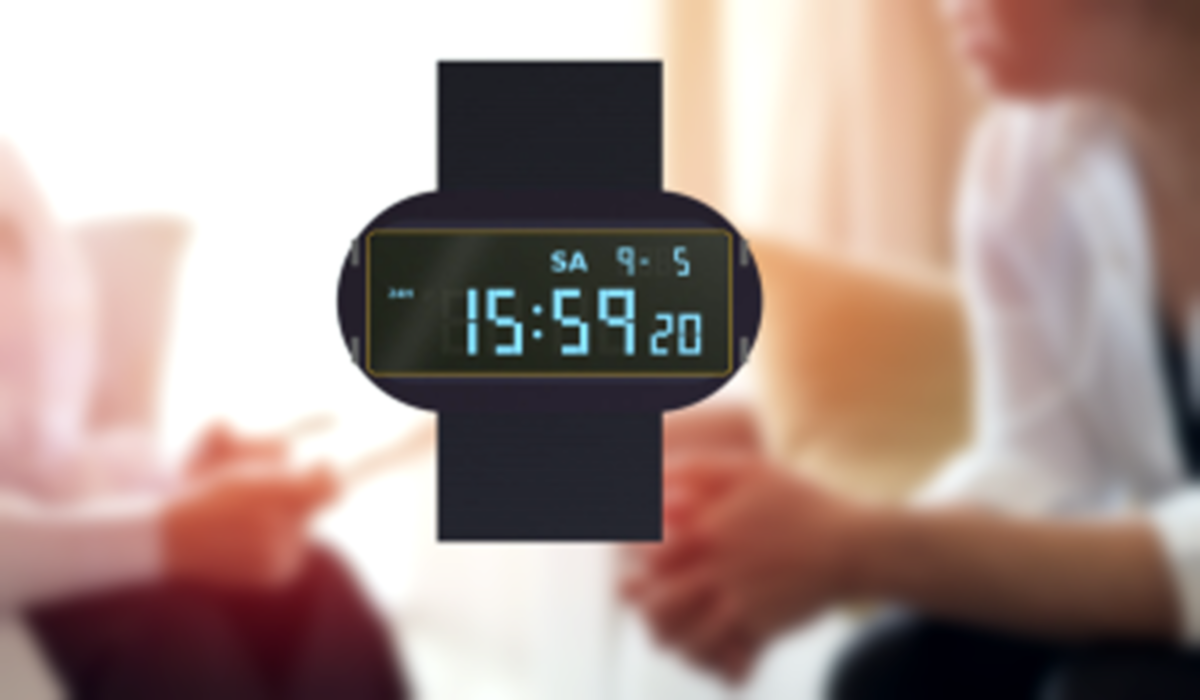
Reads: 15:59:20
